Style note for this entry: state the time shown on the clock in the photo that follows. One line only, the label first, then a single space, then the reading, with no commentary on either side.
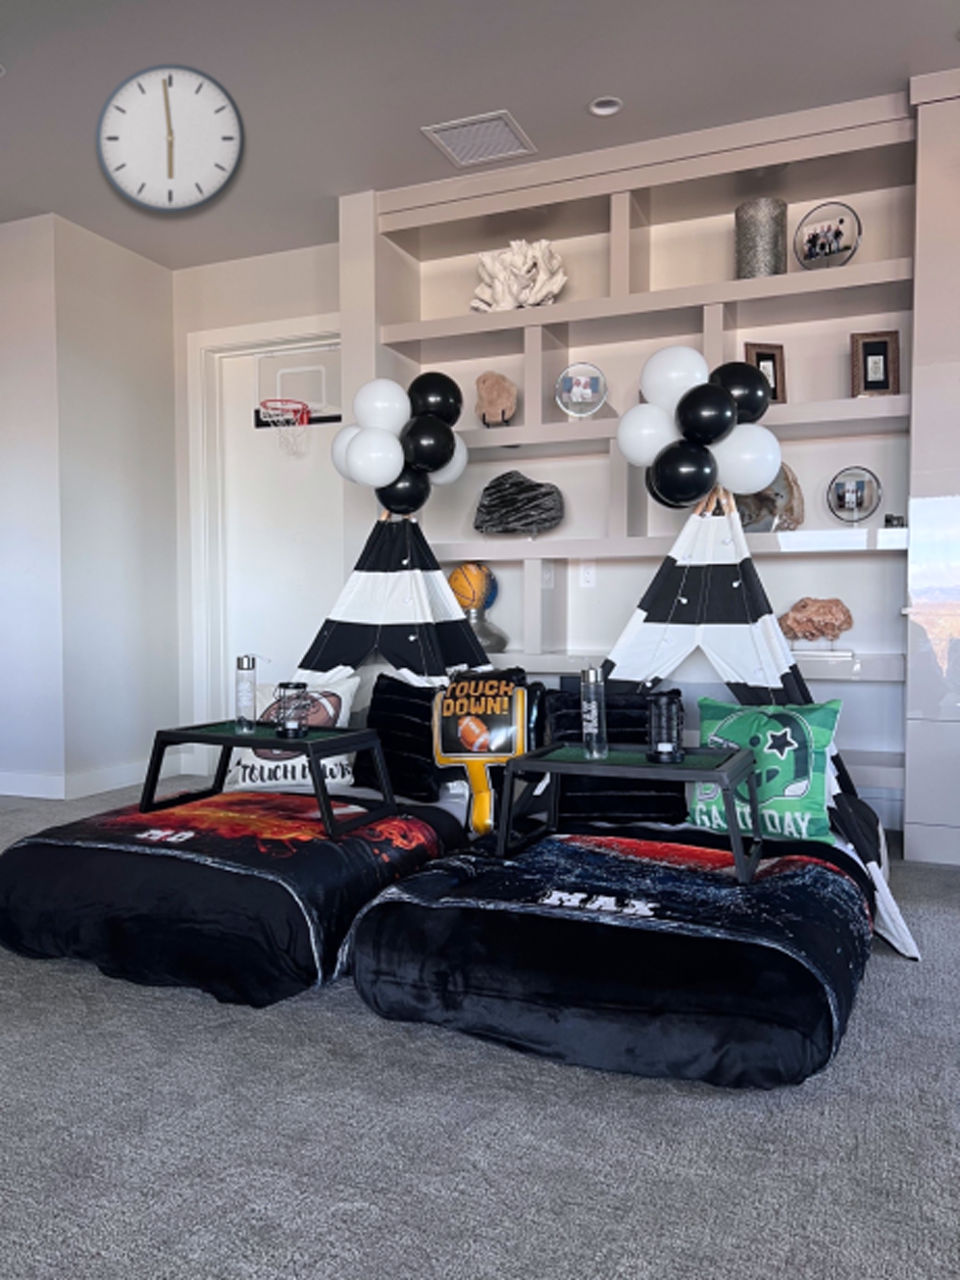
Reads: 5:59
